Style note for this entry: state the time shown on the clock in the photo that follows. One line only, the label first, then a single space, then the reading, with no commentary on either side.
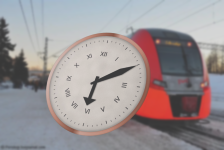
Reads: 6:10
